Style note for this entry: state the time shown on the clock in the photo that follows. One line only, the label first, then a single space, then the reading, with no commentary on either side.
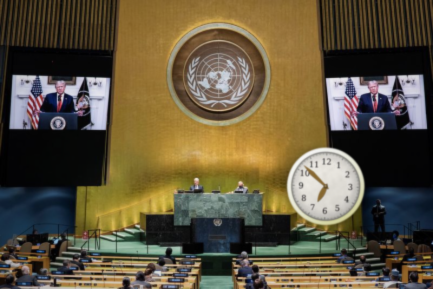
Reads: 6:52
